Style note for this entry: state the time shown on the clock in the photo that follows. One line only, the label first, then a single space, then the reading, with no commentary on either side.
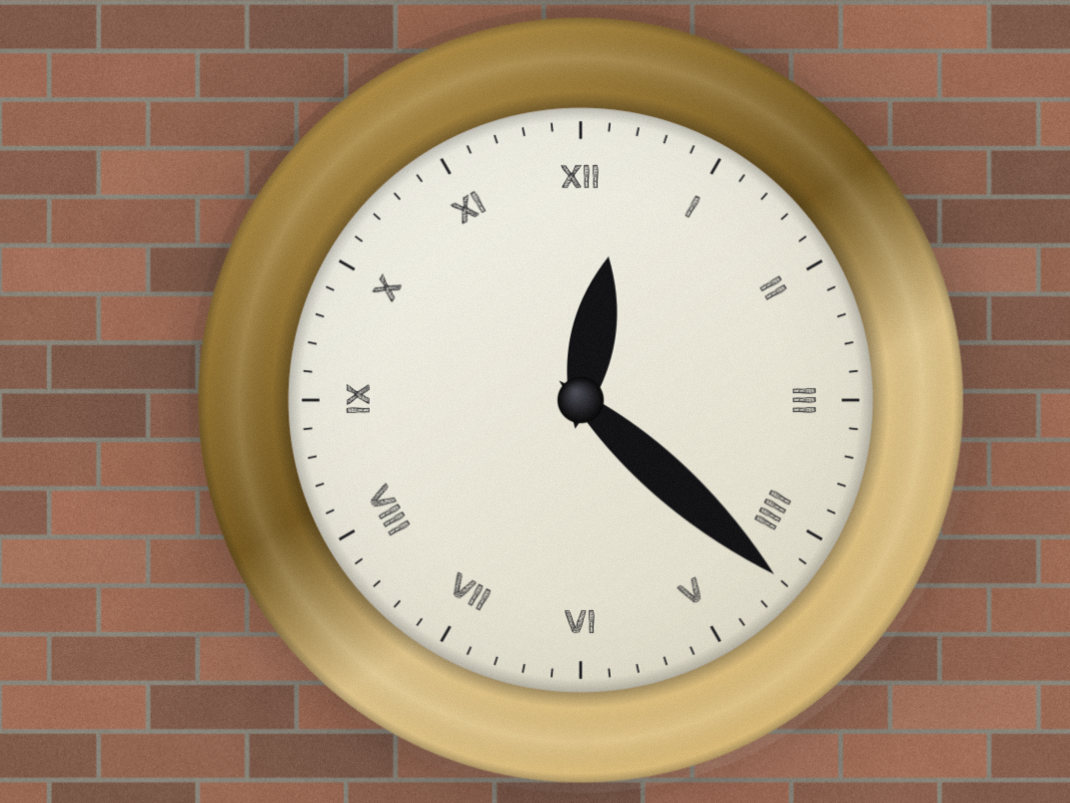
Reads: 12:22
